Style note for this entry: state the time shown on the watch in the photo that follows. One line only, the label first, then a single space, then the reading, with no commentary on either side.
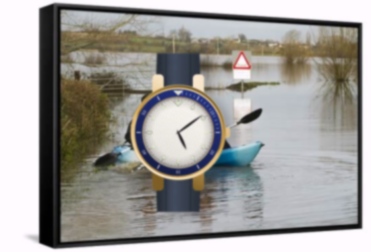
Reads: 5:09
